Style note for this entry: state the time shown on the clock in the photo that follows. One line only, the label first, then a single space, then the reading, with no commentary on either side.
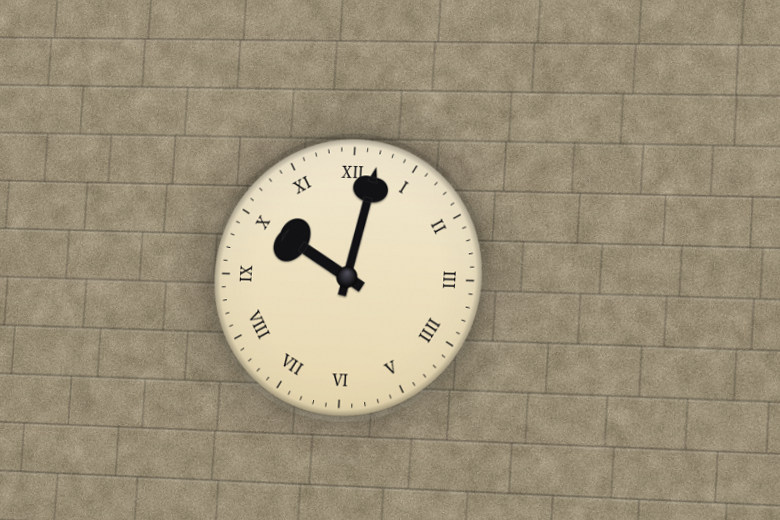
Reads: 10:02
